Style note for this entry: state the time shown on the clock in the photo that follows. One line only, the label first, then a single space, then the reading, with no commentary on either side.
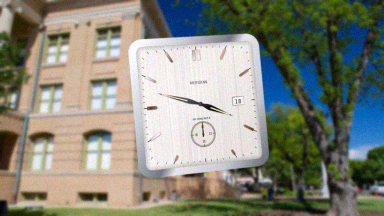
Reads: 3:48
